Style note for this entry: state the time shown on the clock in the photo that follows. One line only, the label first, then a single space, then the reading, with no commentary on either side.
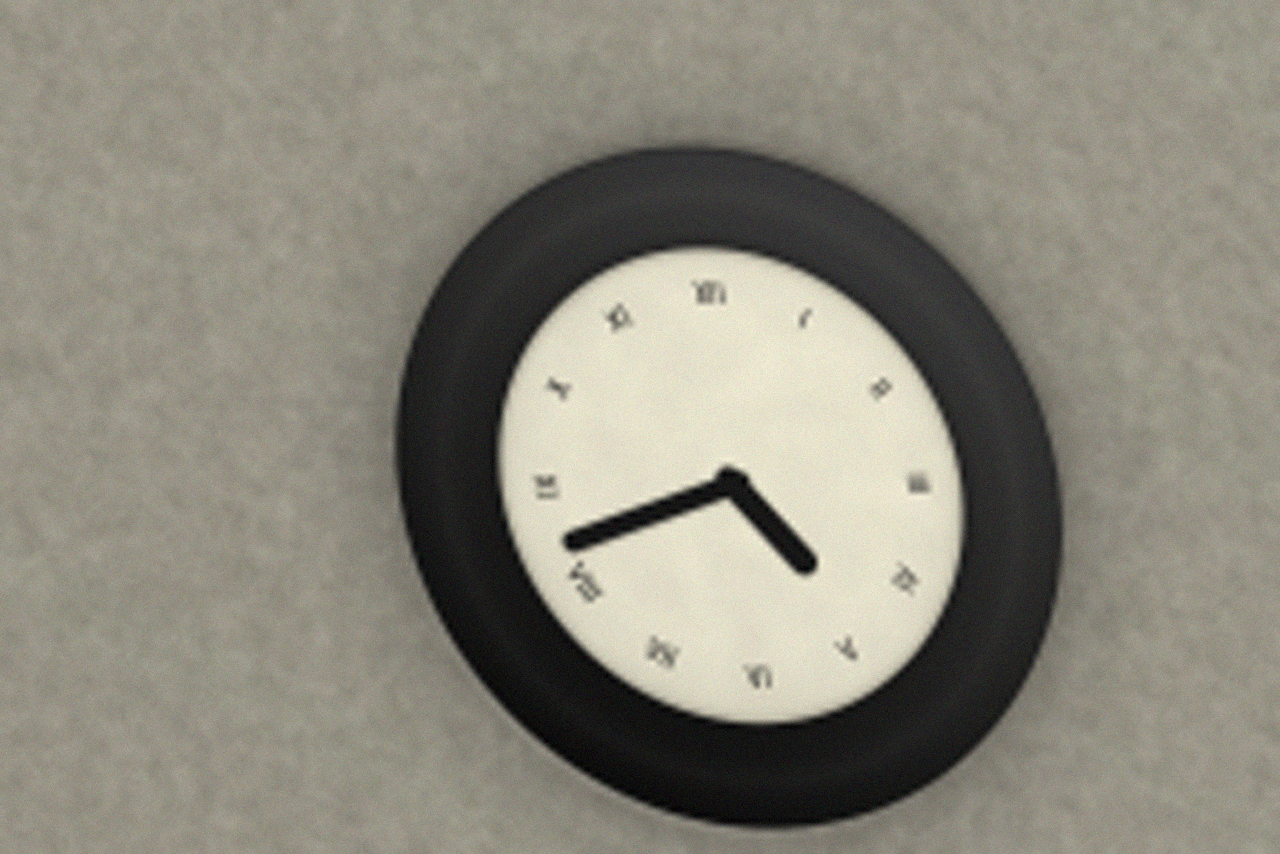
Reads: 4:42
